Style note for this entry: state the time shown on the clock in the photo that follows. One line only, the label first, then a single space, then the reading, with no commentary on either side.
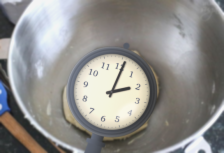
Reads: 2:01
